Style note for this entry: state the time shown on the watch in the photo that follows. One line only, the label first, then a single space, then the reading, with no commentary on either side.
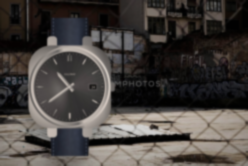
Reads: 10:39
